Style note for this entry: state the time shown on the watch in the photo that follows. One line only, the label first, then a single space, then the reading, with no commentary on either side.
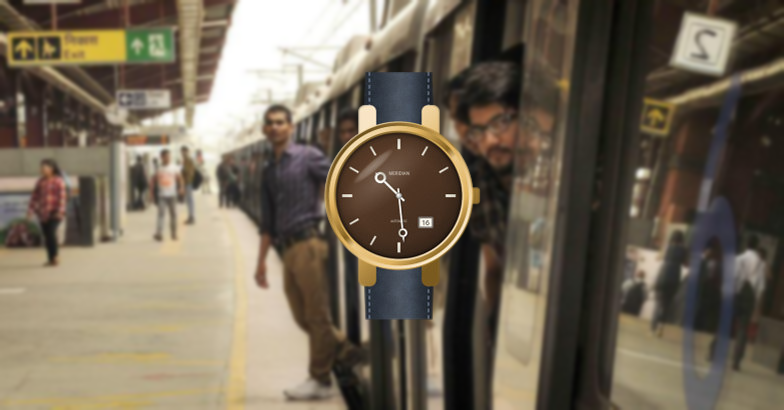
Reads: 10:29
